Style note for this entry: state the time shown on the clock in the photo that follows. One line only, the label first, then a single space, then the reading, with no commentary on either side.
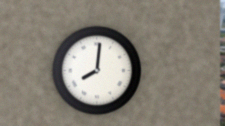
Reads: 8:01
